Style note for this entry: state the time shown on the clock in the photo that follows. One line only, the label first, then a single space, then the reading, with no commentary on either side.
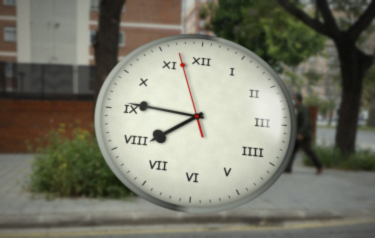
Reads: 7:45:57
